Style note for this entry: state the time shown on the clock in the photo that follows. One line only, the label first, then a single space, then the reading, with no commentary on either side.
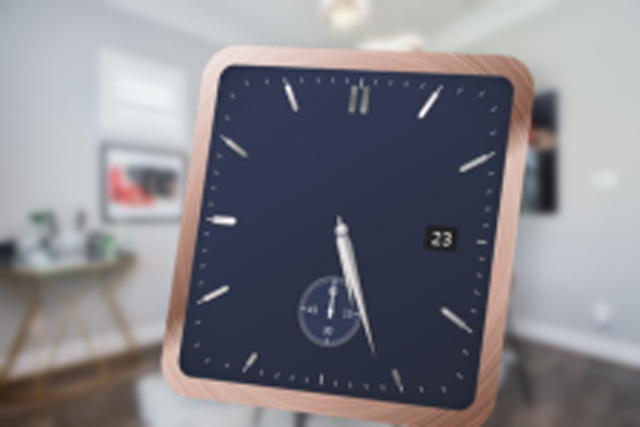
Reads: 5:26
